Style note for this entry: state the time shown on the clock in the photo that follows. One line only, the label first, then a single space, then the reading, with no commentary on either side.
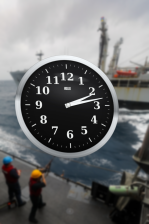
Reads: 2:13
